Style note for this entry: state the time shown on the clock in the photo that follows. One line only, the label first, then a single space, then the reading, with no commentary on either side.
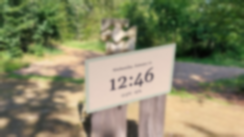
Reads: 12:46
